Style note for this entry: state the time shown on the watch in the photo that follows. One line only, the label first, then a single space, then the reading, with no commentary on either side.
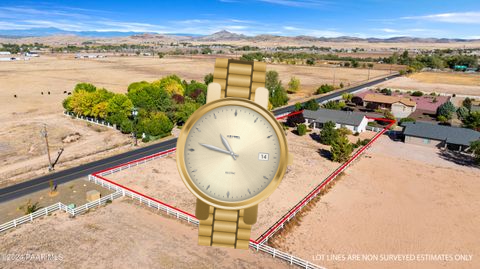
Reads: 10:47
